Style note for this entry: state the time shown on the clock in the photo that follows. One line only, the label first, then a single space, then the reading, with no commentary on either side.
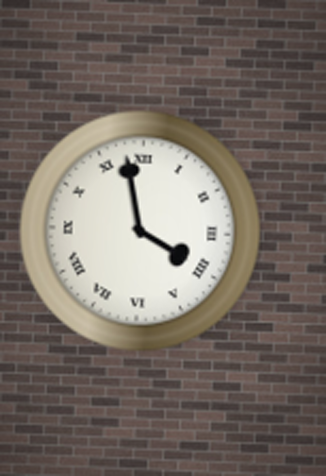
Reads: 3:58
